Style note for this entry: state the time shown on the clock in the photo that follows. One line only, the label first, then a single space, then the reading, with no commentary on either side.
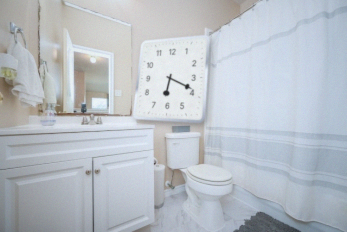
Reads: 6:19
